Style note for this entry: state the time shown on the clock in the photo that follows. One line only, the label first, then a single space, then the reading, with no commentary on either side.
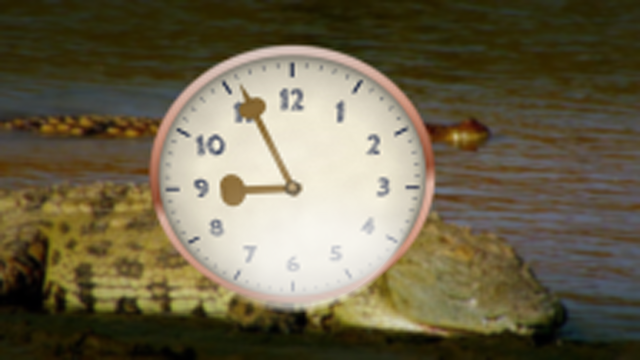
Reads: 8:56
